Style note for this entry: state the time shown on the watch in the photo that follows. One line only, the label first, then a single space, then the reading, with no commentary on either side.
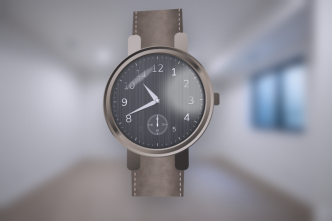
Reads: 10:41
